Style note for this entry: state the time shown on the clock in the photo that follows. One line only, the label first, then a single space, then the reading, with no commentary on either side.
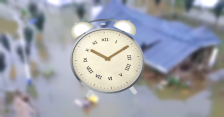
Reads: 10:10
